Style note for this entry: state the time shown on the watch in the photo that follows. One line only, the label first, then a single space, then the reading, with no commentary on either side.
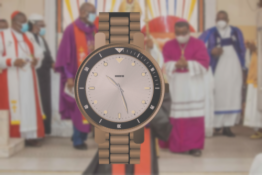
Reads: 10:27
